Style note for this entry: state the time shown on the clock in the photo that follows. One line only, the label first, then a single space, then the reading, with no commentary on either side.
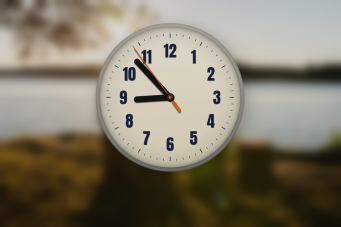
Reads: 8:52:54
